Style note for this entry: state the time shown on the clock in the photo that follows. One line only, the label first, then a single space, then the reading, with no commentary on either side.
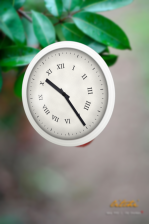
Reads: 10:25
